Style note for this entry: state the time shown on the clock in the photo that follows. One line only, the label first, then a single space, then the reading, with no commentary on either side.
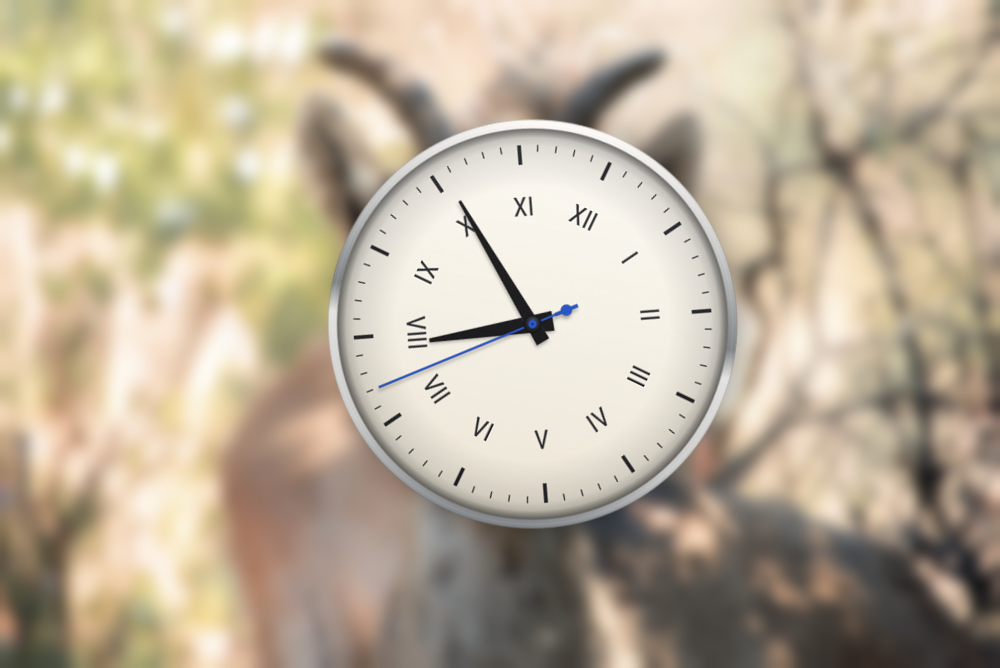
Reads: 7:50:37
